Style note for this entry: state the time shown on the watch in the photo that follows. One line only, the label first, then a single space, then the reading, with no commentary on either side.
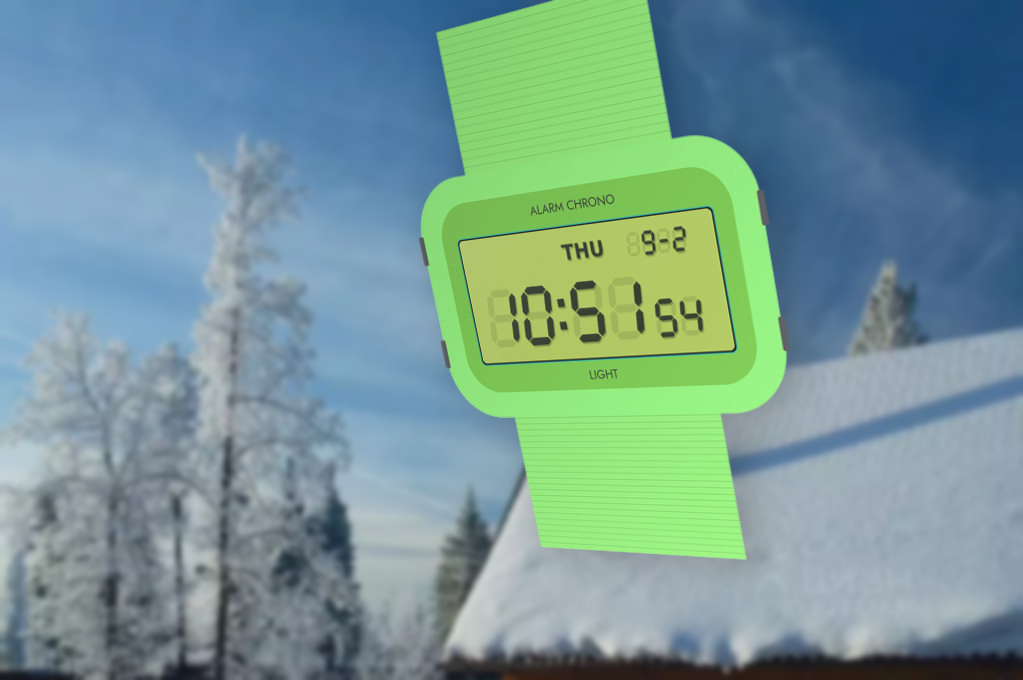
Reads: 10:51:54
